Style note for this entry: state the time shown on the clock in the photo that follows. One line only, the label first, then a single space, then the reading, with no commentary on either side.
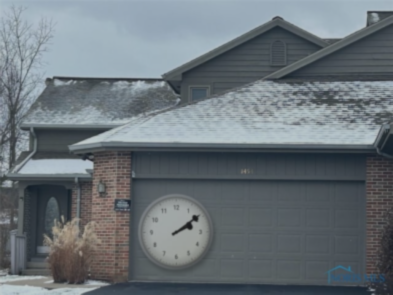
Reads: 2:09
